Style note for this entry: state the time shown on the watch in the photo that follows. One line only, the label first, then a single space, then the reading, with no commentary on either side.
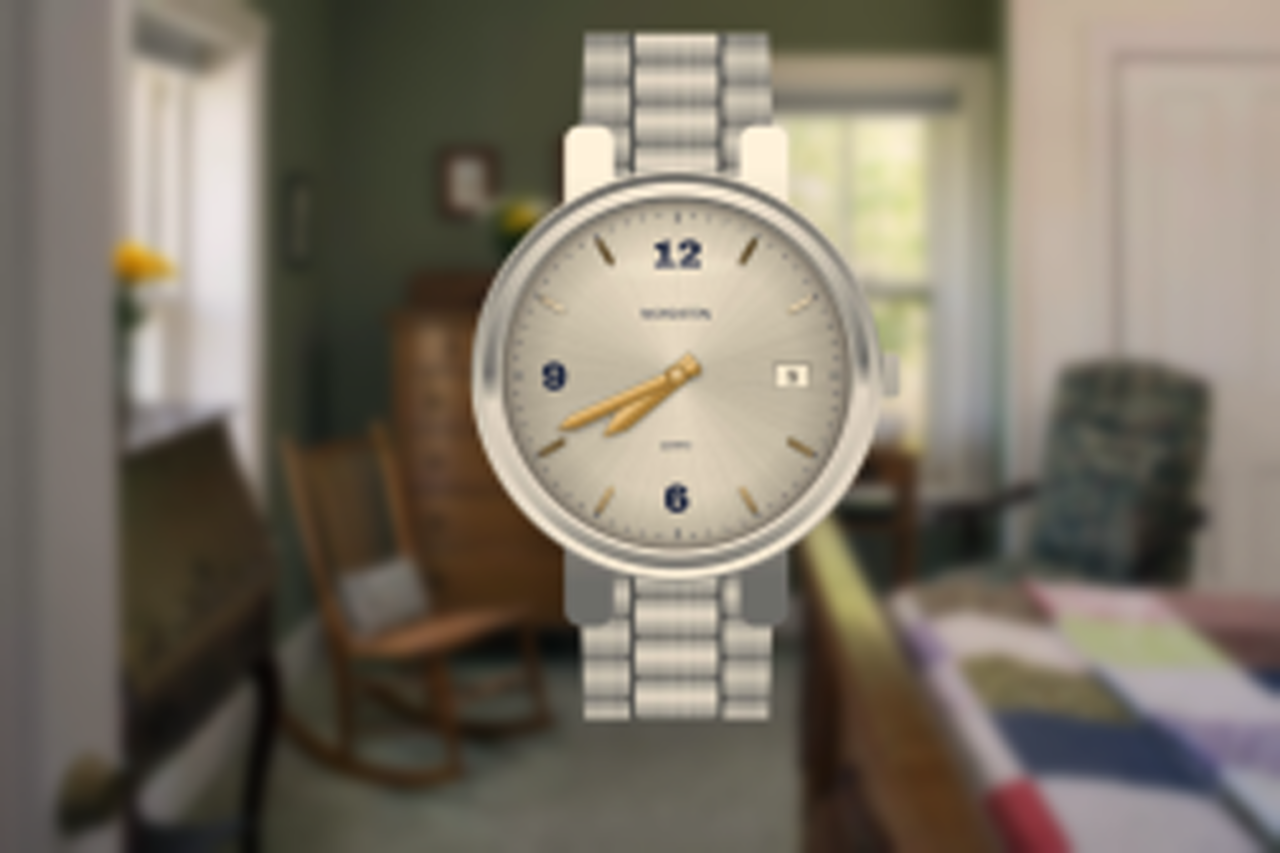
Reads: 7:41
